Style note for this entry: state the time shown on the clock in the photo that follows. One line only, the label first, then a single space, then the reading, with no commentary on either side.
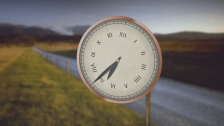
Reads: 6:36
